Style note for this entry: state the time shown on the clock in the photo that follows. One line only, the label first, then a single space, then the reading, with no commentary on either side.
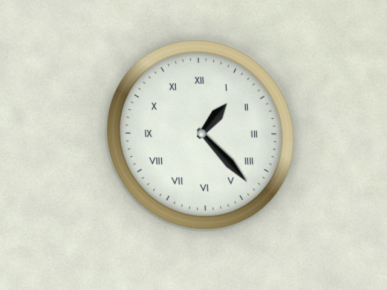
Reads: 1:23
